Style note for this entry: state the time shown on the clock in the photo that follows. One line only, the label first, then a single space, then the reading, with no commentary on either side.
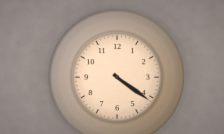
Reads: 4:21
